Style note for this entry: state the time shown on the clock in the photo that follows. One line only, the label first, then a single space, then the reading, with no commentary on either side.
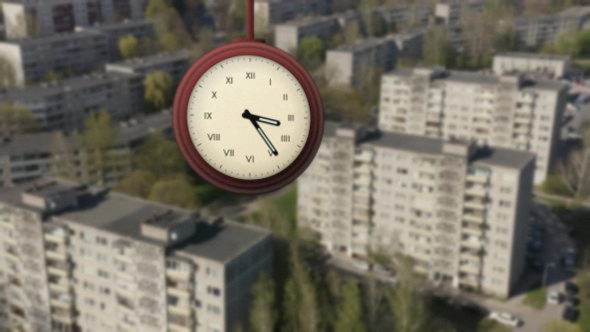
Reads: 3:24
